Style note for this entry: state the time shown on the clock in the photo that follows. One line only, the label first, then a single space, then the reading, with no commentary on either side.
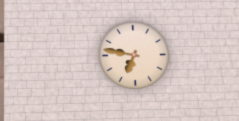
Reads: 6:47
